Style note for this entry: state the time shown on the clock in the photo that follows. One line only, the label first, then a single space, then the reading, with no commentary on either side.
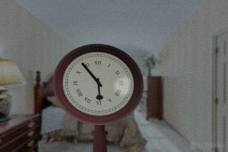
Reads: 5:54
